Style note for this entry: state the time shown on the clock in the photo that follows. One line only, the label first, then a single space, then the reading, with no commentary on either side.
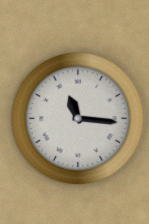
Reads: 11:16
